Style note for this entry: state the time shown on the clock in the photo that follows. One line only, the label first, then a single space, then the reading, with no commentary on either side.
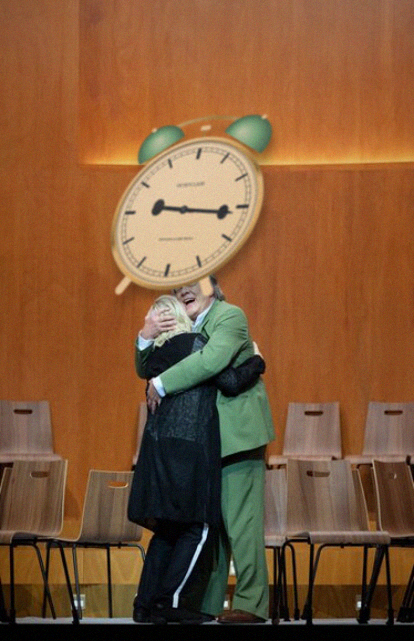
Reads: 9:16
